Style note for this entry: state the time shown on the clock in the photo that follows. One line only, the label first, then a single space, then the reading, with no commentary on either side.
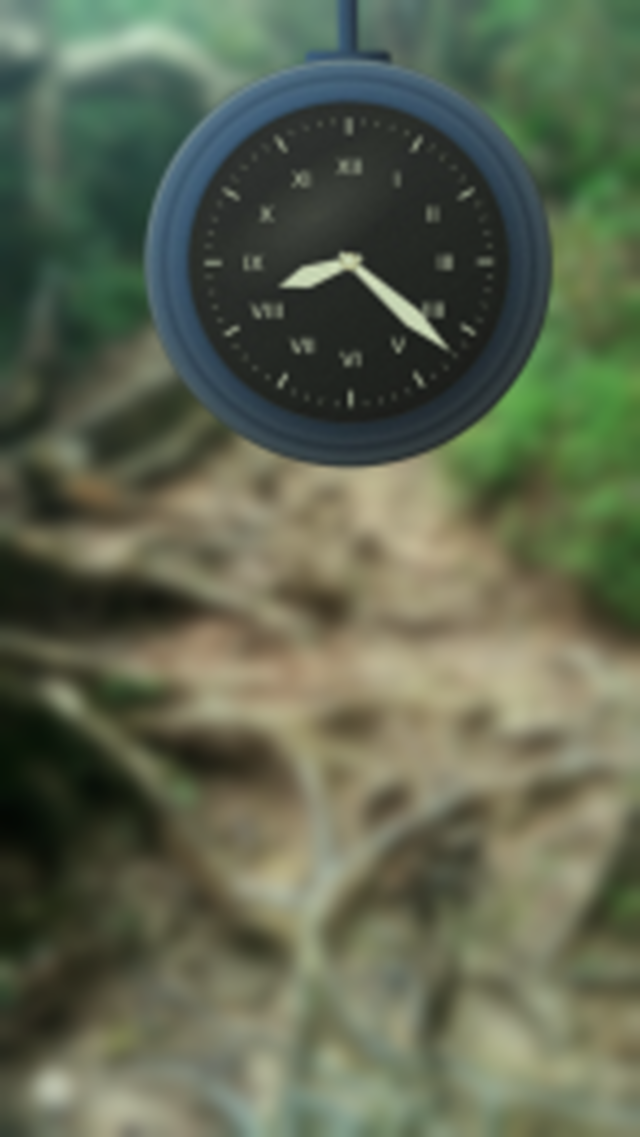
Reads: 8:22
